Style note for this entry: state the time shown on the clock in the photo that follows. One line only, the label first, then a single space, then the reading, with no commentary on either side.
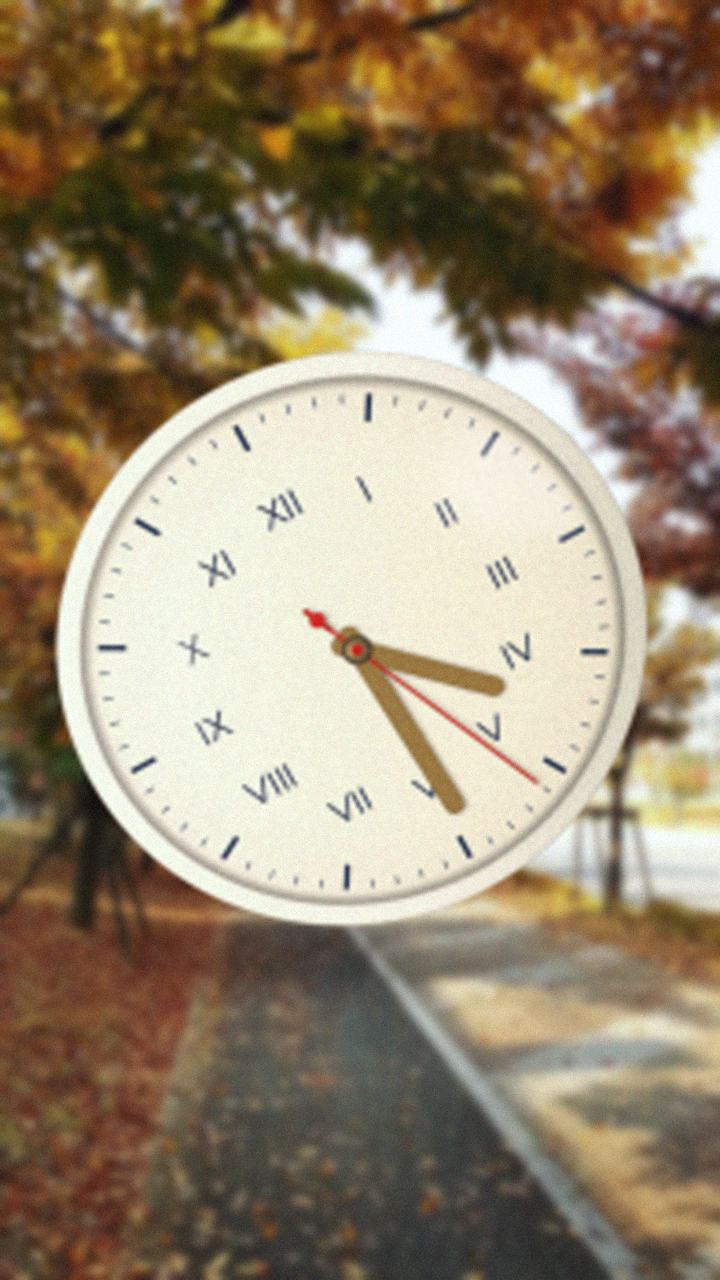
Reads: 4:29:26
